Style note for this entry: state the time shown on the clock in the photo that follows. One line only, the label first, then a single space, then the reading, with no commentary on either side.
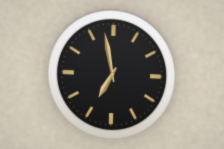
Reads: 6:58
